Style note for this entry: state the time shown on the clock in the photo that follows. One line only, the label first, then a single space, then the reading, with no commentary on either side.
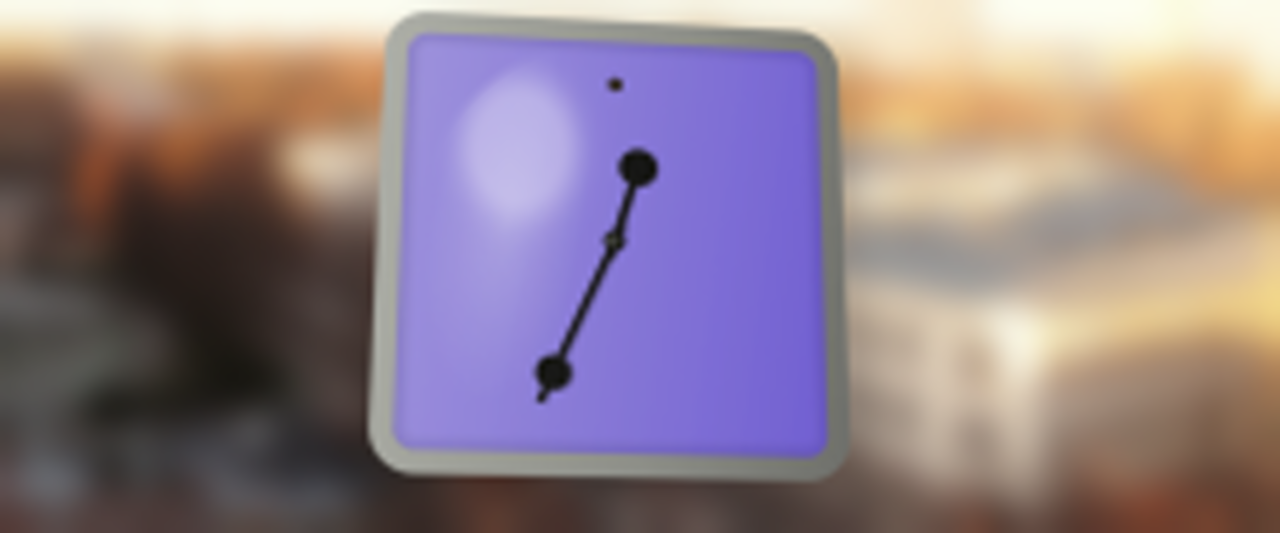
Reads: 12:34
